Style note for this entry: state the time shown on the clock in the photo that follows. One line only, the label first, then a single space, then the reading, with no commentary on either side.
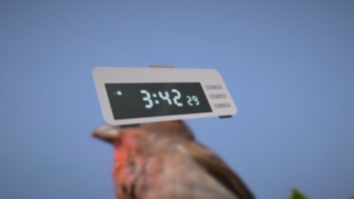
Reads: 3:42:29
